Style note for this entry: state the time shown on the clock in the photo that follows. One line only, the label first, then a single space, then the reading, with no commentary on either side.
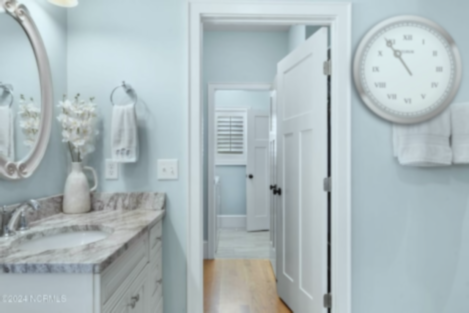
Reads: 10:54
